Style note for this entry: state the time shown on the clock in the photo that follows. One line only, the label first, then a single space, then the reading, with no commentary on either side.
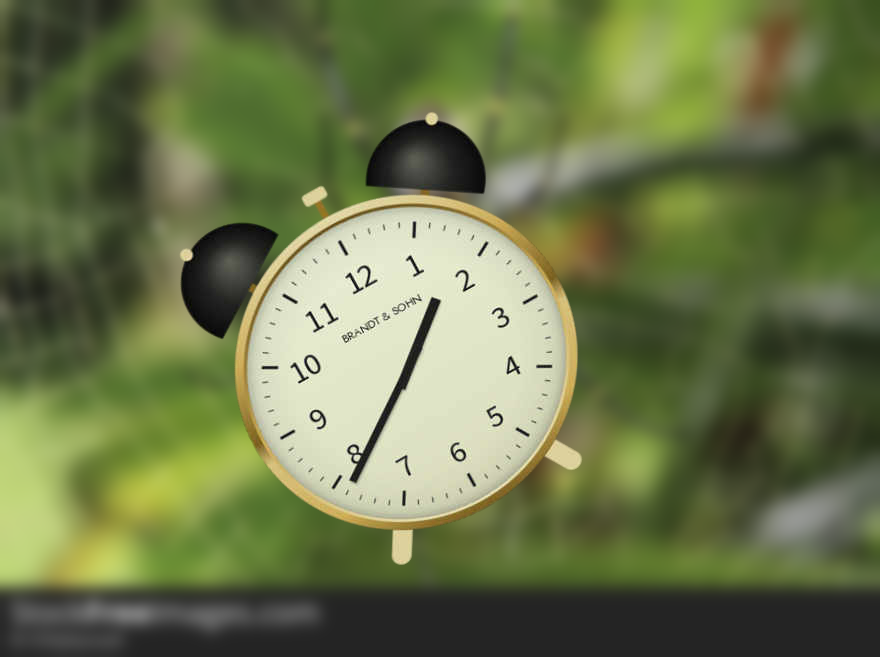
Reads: 1:39
